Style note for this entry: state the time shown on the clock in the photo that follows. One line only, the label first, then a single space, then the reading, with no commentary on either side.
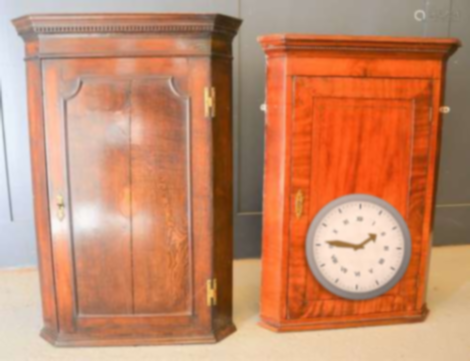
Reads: 1:46
